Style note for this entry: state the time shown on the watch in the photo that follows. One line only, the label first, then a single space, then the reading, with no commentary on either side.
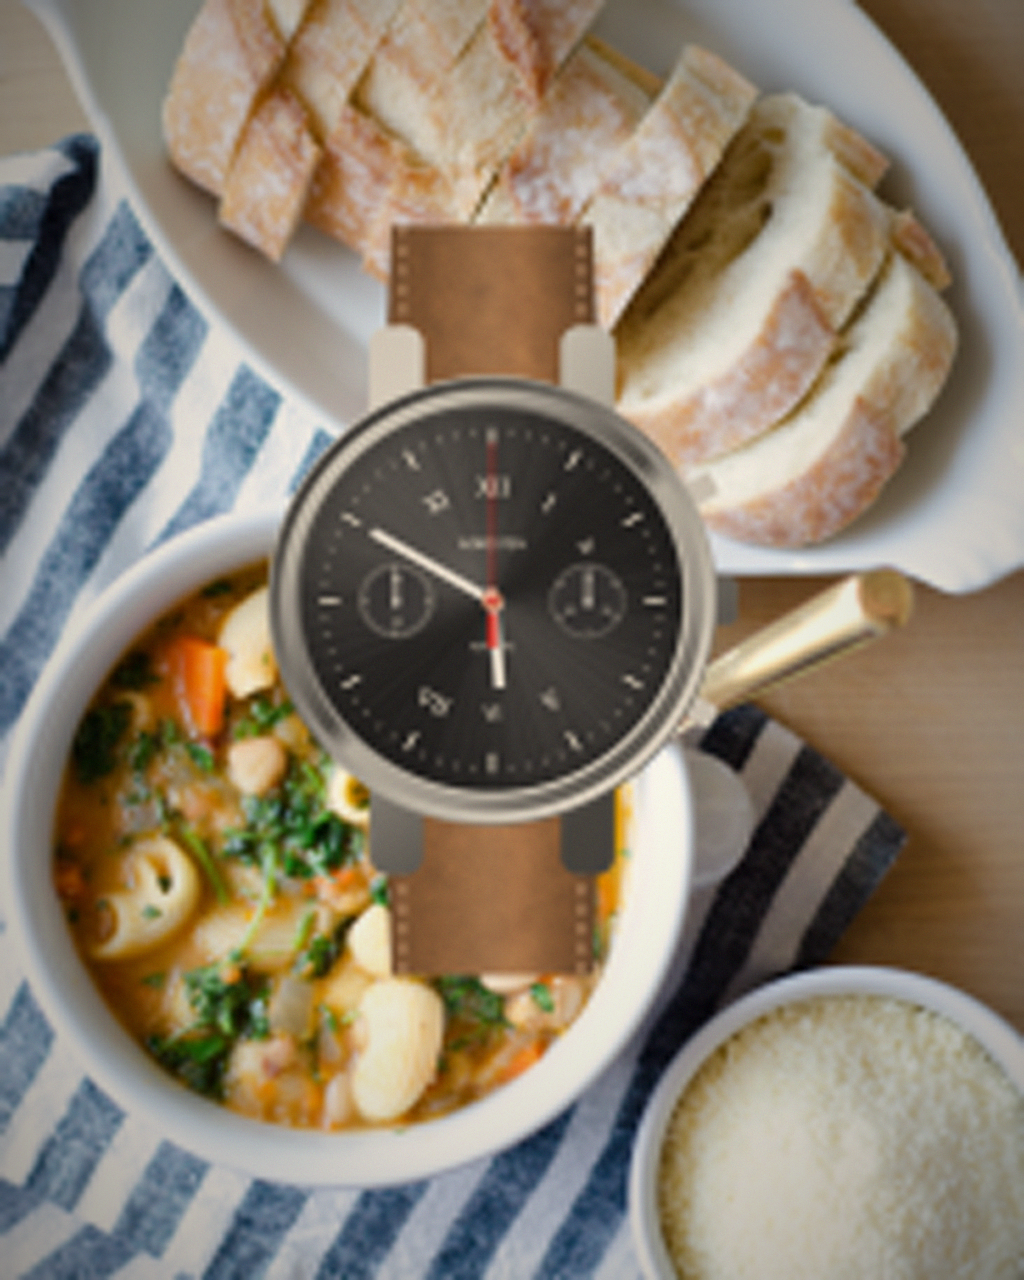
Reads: 5:50
